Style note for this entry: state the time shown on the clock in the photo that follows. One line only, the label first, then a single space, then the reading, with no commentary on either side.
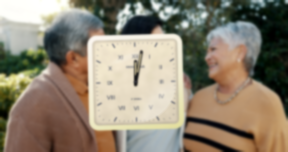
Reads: 12:02
